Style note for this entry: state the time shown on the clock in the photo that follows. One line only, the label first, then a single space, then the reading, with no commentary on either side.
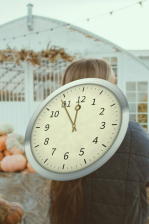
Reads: 11:54
